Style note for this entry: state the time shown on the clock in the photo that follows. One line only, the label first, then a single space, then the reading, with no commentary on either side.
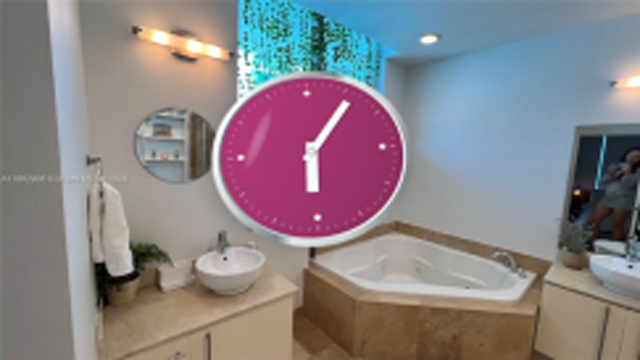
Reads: 6:06
